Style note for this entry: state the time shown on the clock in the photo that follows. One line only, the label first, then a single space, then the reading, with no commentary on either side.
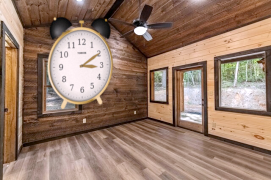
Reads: 3:10
